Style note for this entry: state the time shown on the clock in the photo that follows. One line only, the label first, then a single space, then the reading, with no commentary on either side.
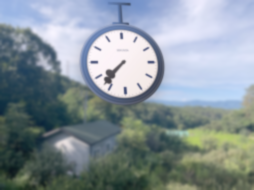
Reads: 7:37
